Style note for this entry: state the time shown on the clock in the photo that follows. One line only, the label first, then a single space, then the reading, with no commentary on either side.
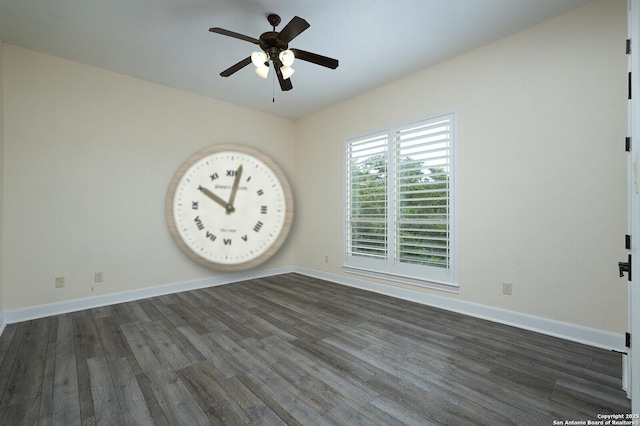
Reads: 10:02
